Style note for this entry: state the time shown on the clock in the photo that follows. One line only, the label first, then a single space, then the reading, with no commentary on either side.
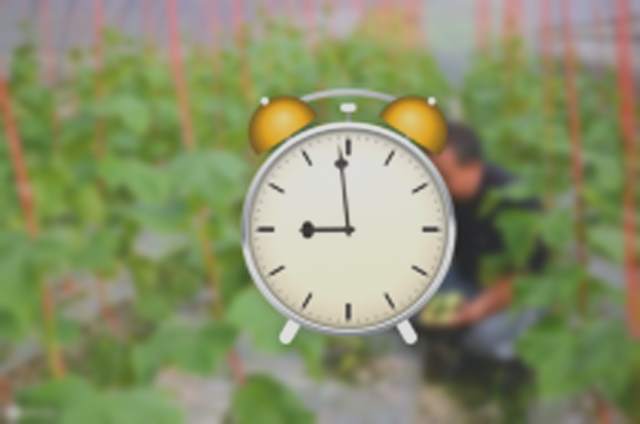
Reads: 8:59
